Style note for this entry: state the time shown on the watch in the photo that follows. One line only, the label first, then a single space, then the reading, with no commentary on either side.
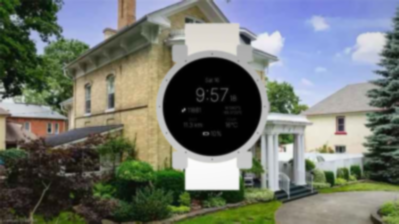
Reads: 9:57
